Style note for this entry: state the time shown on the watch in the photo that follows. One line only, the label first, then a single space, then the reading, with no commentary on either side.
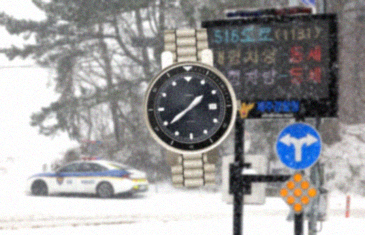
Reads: 1:39
